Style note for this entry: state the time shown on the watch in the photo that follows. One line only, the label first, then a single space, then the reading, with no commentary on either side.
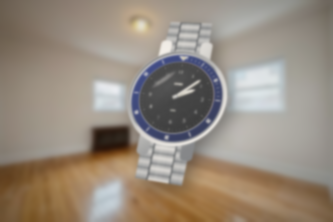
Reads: 2:08
